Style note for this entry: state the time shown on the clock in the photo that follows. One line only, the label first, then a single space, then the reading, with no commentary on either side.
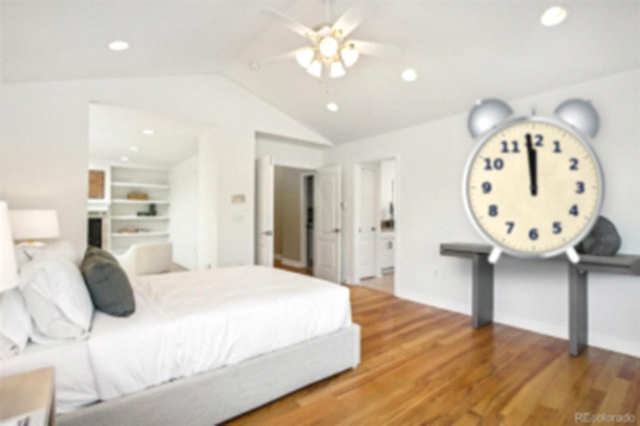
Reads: 11:59
